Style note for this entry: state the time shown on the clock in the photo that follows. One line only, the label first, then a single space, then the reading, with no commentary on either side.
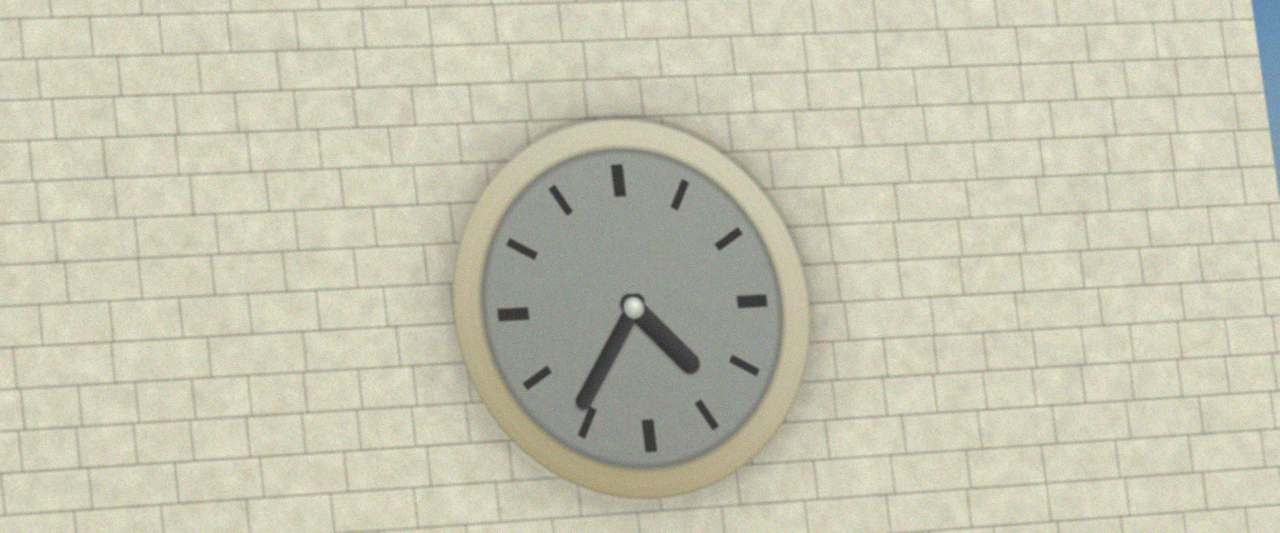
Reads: 4:36
